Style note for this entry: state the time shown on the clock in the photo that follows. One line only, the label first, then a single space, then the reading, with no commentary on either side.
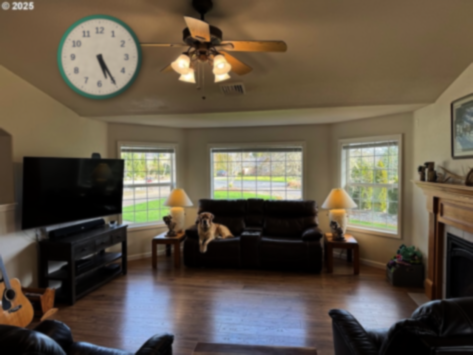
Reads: 5:25
